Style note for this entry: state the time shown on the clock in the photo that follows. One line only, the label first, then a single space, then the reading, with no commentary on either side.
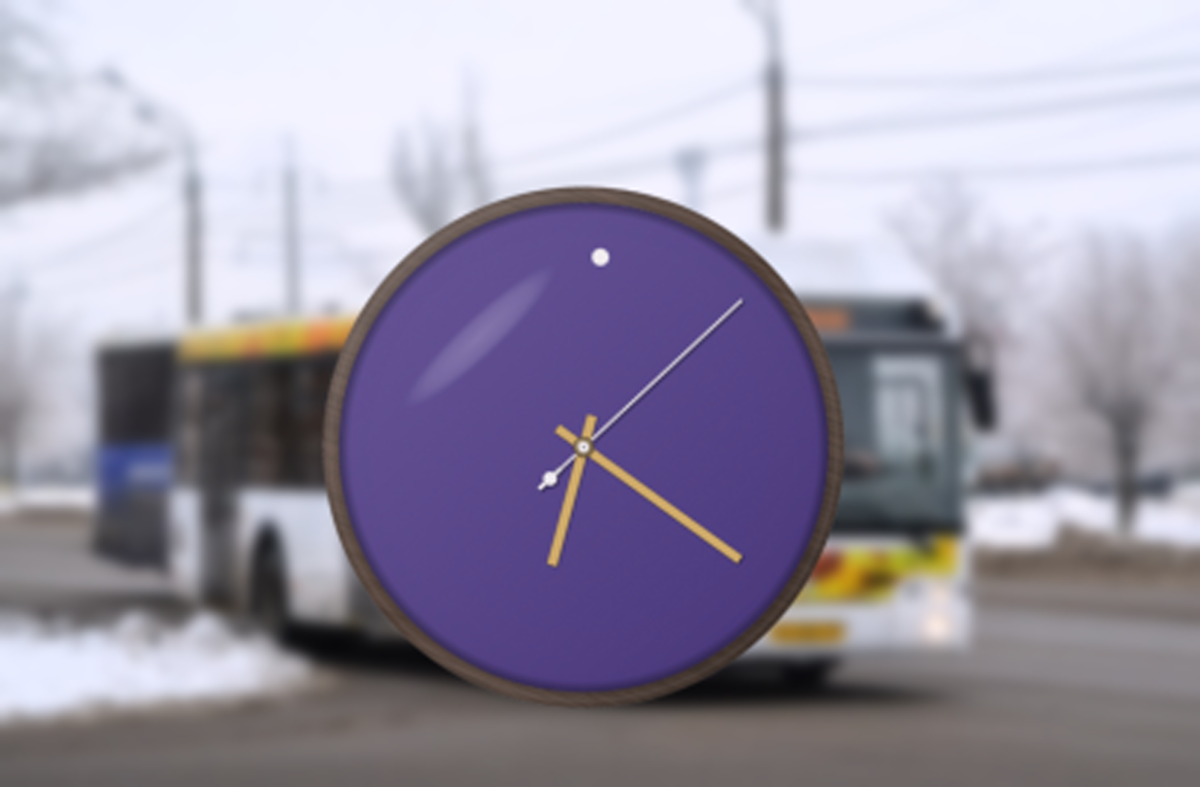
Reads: 6:20:07
